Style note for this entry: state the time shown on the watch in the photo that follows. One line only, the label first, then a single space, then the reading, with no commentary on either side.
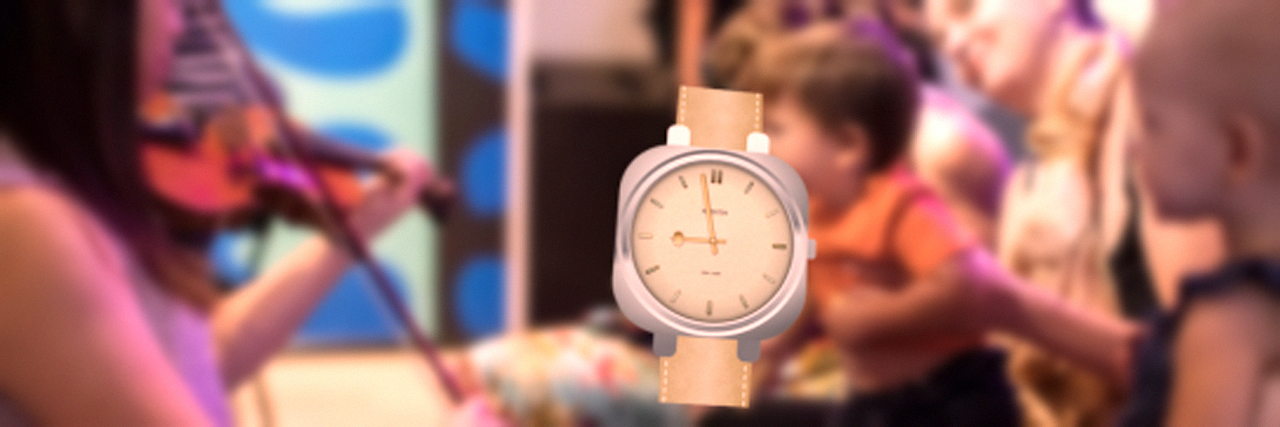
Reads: 8:58
